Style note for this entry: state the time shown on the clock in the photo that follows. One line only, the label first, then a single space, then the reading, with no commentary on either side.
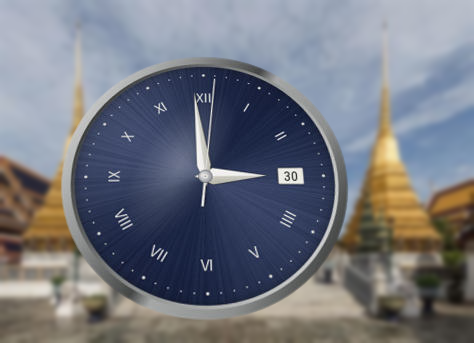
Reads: 2:59:01
